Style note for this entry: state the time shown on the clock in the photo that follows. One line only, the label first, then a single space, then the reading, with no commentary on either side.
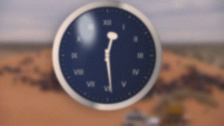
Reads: 12:29
